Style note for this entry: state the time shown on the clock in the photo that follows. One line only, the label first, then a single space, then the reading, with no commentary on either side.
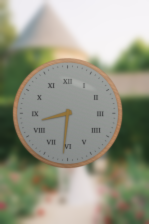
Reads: 8:31
